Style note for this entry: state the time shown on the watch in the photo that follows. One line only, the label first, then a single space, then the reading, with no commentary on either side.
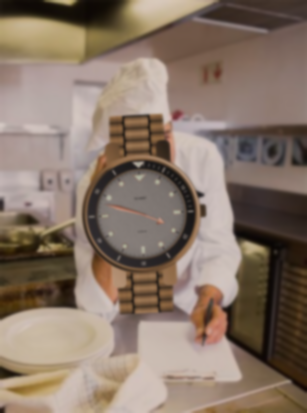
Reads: 3:48
